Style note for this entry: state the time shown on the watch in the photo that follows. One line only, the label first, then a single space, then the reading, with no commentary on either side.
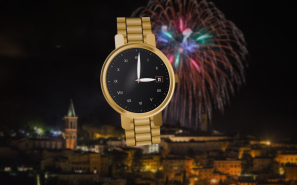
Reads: 3:01
